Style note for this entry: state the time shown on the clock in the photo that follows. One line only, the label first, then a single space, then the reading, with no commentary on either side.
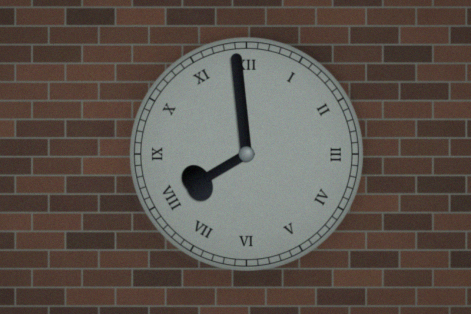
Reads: 7:59
